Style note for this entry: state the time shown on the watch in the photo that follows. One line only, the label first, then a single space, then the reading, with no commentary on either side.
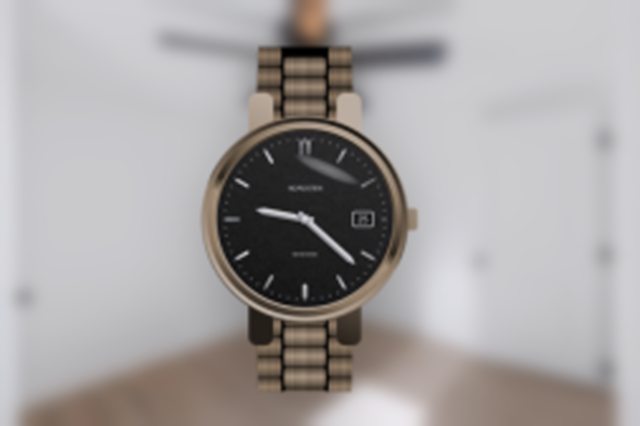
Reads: 9:22
